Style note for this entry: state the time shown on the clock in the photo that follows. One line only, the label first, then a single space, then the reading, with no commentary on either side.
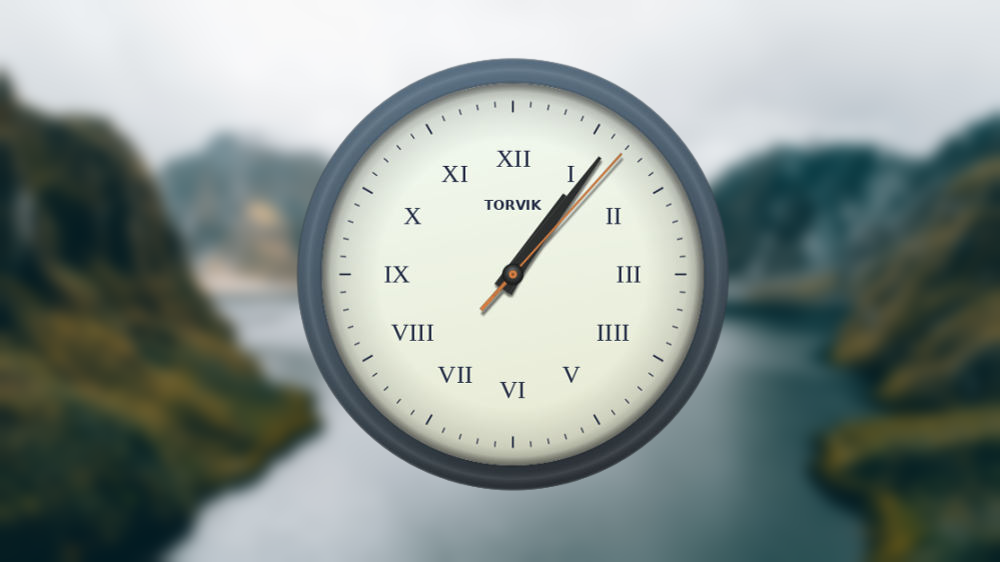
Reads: 1:06:07
